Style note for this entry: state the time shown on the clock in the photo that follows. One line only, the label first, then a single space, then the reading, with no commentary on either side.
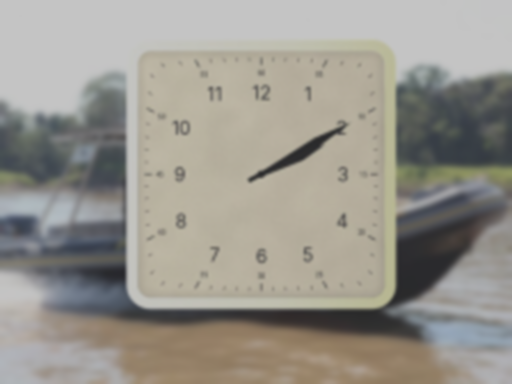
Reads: 2:10
